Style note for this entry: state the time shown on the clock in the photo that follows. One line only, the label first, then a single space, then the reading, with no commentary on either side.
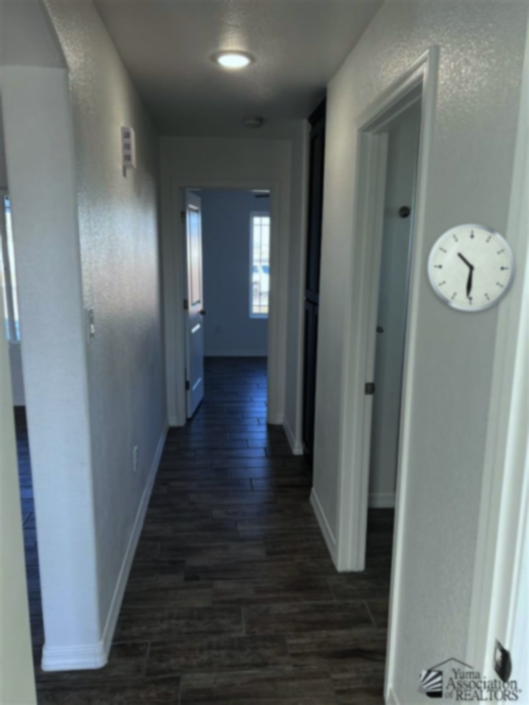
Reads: 10:31
